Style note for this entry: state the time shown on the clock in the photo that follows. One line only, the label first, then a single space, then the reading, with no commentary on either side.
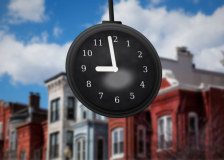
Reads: 8:59
